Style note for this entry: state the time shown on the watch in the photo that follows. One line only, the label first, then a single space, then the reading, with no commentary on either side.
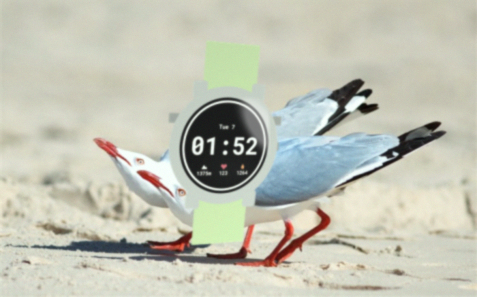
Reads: 1:52
